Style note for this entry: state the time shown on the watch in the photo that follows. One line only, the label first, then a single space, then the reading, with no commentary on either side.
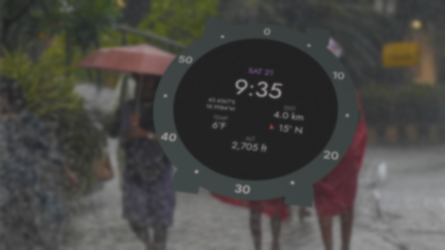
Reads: 9:35
